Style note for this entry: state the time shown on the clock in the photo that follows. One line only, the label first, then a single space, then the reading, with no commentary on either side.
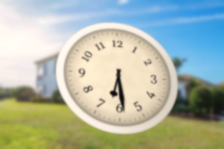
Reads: 6:29
